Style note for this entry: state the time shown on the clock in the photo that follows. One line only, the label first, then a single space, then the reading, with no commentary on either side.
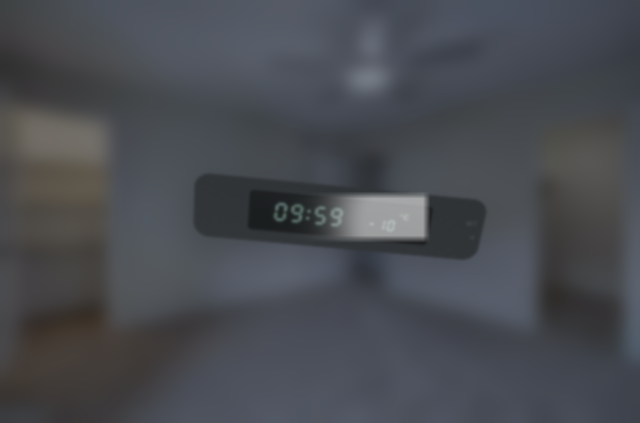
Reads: 9:59
